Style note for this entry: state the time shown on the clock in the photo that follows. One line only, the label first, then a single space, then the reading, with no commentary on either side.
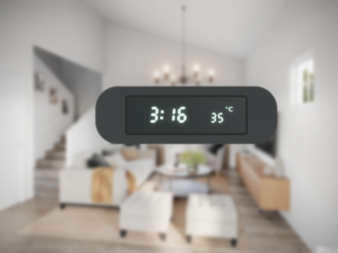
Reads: 3:16
